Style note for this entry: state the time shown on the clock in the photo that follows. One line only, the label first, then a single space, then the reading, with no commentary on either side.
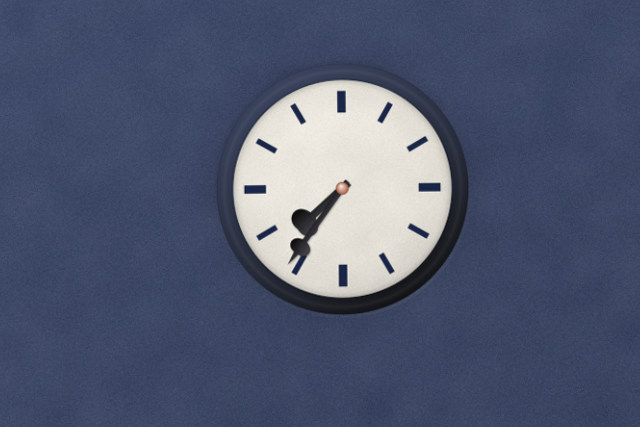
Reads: 7:36
